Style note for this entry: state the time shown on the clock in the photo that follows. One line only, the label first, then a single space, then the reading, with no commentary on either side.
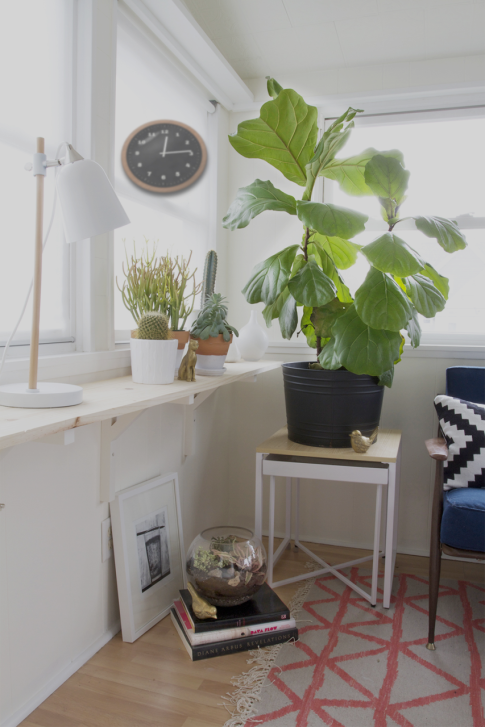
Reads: 12:14
